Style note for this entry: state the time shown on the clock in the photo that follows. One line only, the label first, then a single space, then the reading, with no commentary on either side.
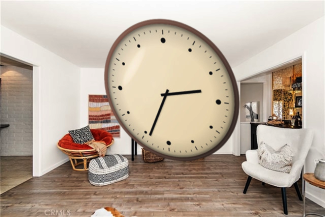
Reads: 2:34
